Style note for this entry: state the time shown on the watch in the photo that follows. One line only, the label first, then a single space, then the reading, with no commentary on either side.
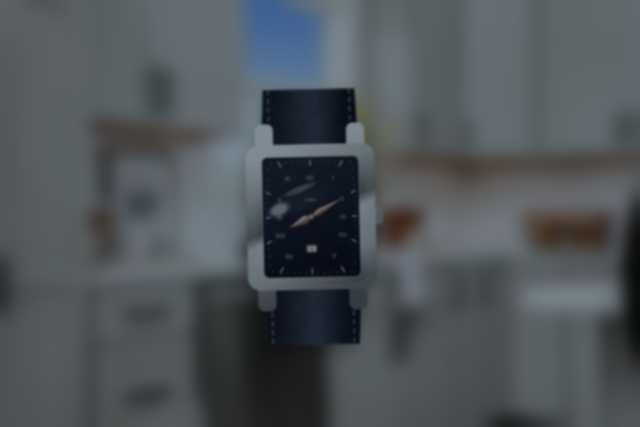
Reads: 8:10
